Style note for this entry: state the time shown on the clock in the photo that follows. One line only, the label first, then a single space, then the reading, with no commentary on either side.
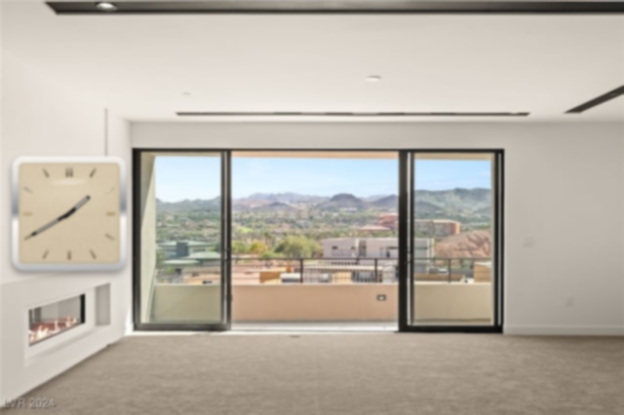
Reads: 1:40
